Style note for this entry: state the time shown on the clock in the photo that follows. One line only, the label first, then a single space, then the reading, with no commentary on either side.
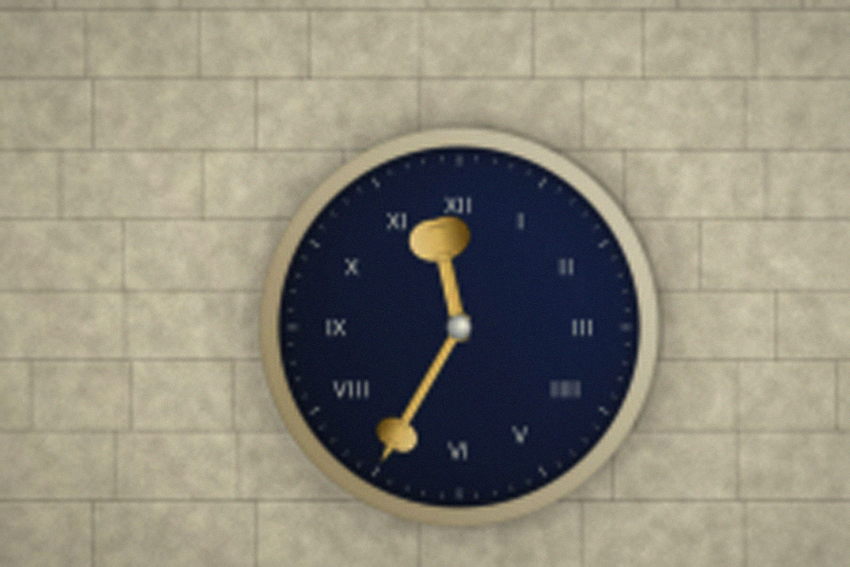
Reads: 11:35
